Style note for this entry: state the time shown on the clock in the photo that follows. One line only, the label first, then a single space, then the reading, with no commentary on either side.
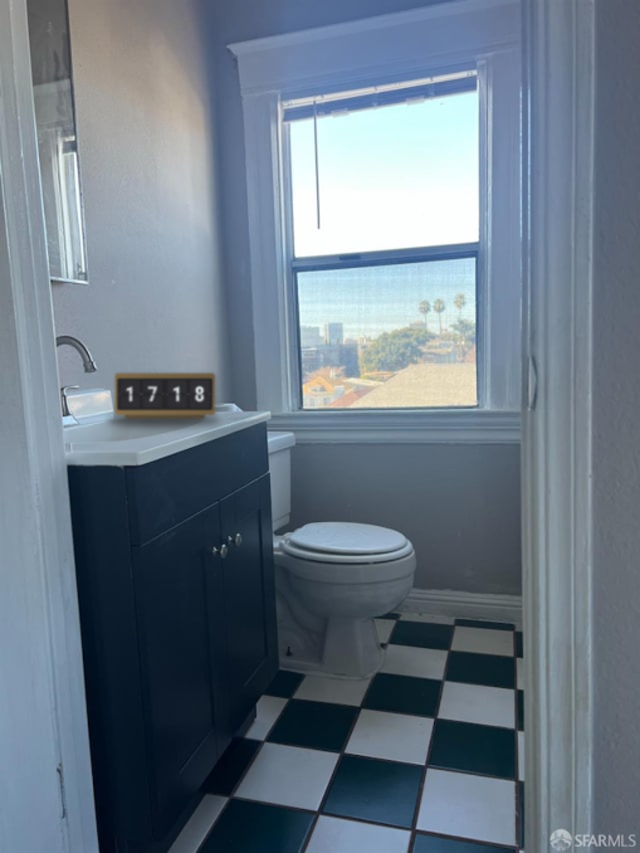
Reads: 17:18
